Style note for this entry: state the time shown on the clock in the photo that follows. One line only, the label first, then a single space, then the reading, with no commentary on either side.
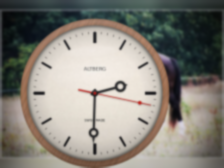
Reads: 2:30:17
